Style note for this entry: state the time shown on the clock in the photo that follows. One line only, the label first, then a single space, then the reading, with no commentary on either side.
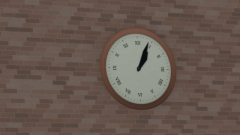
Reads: 1:04
